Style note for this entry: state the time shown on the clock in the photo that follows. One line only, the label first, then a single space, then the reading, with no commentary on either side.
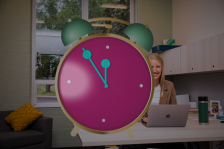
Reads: 11:54
